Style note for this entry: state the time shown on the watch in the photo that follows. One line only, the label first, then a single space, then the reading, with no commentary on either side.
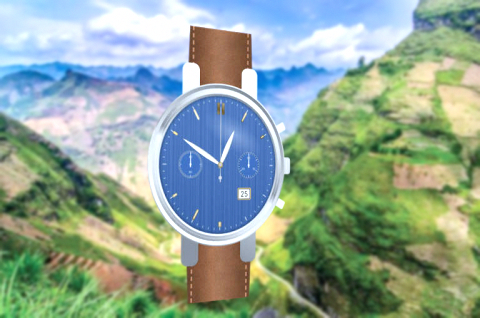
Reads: 12:50
